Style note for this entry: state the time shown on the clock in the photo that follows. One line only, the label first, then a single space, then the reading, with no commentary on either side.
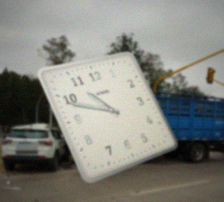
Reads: 10:49
